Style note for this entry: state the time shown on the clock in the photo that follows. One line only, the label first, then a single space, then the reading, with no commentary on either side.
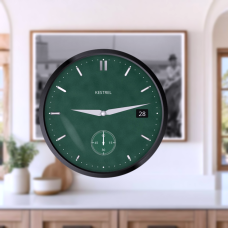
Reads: 9:13
